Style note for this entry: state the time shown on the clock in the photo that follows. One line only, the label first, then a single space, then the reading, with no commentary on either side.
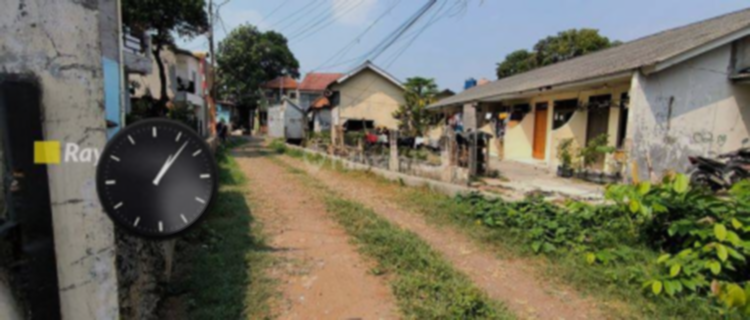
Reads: 1:07
